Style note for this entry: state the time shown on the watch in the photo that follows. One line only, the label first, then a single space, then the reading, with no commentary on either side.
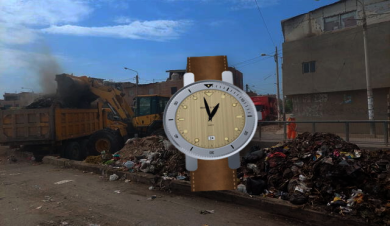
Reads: 12:58
